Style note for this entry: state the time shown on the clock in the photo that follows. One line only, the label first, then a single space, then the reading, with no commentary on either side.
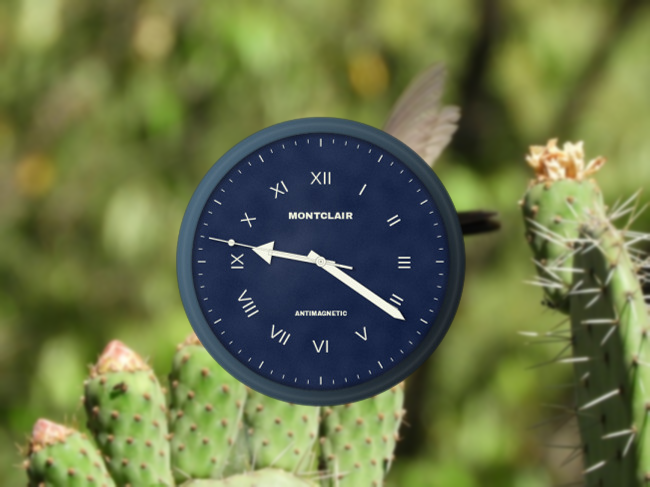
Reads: 9:20:47
